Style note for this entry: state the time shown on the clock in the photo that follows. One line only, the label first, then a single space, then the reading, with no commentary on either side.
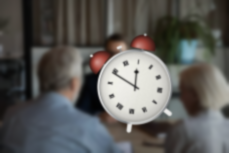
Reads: 12:54
